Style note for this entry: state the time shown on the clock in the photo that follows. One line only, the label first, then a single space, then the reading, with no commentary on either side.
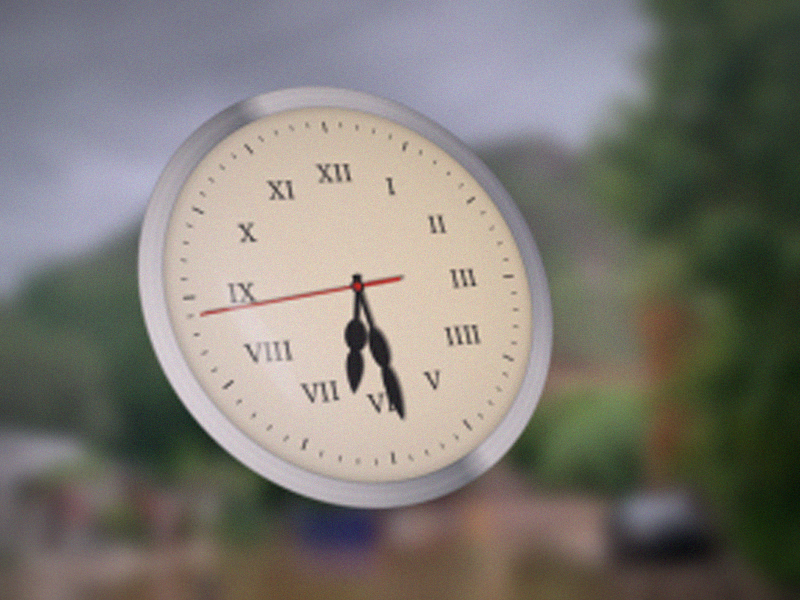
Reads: 6:28:44
